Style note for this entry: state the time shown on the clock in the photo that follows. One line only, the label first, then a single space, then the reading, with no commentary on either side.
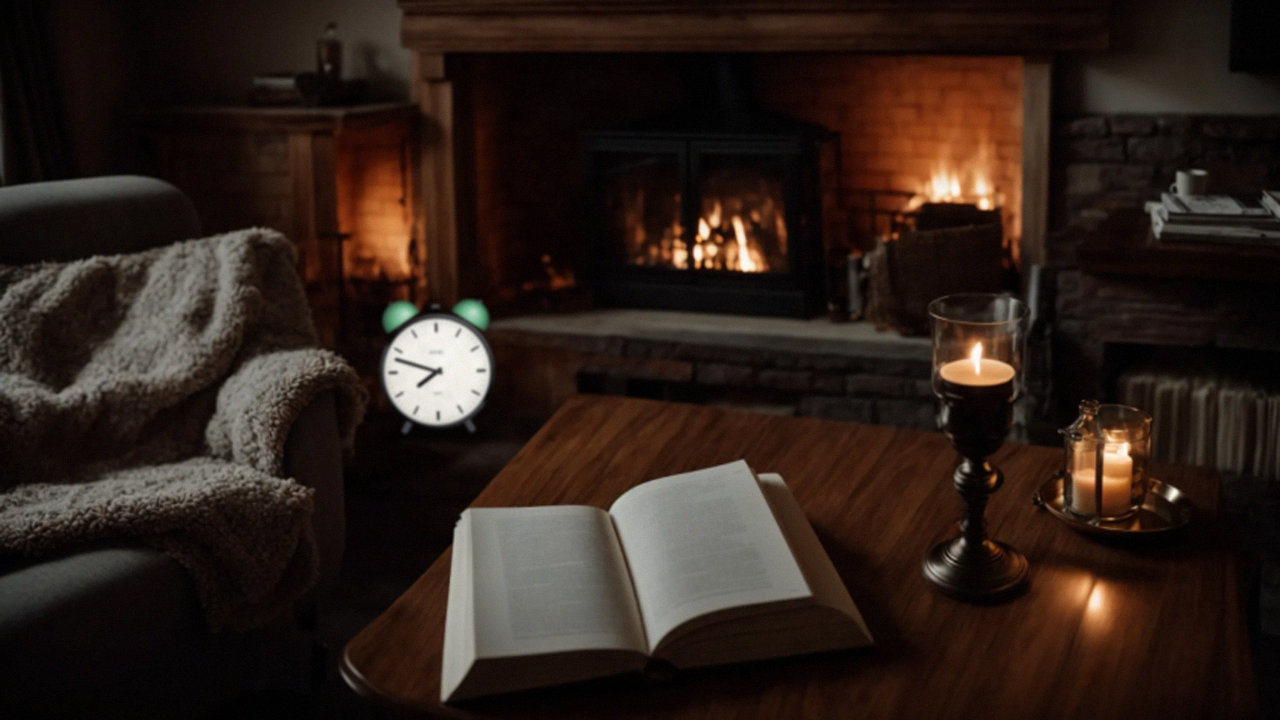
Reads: 7:48
